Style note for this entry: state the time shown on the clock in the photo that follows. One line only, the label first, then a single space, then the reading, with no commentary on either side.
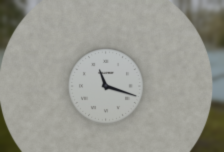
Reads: 11:18
